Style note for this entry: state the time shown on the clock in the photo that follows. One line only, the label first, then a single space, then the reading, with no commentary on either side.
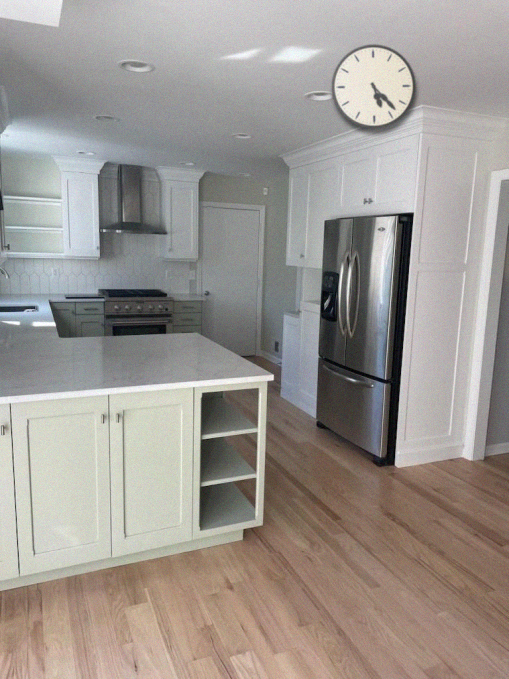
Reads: 5:23
